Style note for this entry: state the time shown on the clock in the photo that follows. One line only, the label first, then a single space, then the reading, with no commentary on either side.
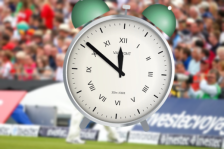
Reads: 11:51
